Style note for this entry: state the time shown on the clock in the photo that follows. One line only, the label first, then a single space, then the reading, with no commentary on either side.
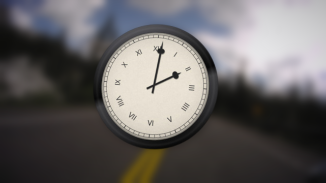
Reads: 2:01
